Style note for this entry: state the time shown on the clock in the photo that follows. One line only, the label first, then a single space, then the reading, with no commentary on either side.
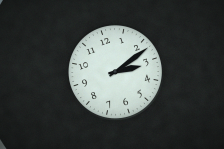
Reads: 3:12
